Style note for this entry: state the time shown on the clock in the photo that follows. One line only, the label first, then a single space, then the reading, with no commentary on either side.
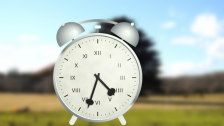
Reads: 4:33
